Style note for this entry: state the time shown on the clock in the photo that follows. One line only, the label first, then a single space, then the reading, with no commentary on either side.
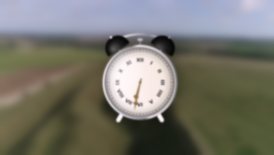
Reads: 6:32
